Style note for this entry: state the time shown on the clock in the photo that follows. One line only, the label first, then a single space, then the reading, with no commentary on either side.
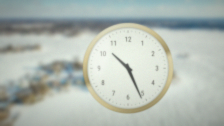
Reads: 10:26
